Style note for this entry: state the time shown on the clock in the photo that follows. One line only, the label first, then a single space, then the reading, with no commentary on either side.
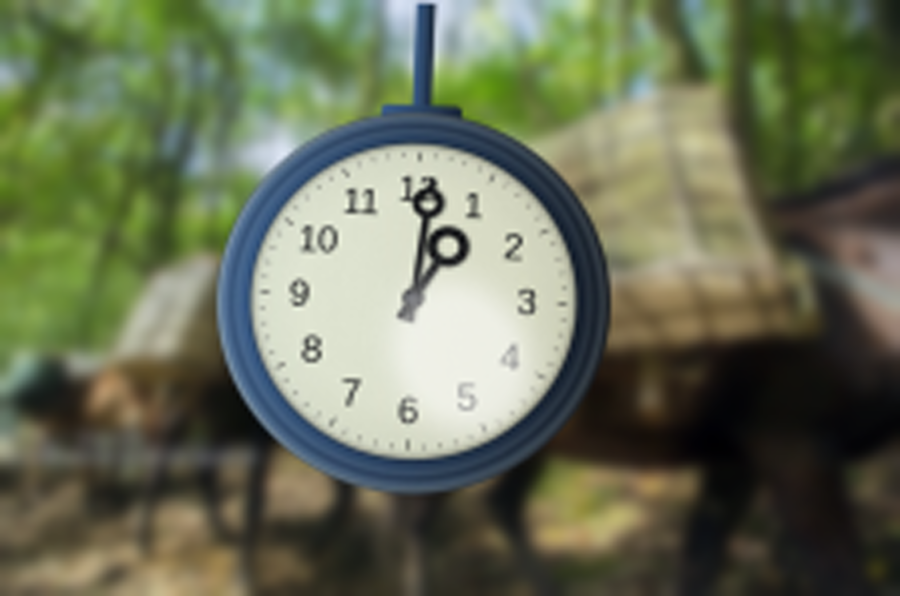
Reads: 1:01
